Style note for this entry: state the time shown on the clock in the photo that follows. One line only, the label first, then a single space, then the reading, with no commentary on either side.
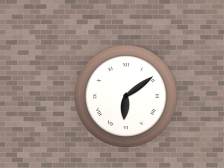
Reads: 6:09
